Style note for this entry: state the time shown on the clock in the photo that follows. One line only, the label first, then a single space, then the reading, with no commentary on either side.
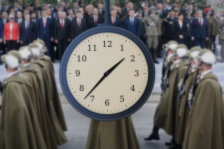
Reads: 1:37
